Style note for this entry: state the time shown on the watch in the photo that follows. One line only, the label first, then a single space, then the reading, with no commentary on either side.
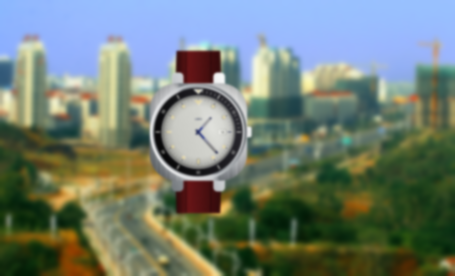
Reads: 1:23
